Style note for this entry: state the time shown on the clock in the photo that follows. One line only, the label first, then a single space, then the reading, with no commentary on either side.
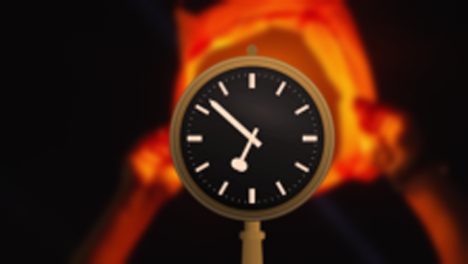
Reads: 6:52
